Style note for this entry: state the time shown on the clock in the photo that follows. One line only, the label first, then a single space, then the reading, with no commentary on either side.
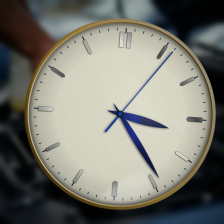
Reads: 3:24:06
